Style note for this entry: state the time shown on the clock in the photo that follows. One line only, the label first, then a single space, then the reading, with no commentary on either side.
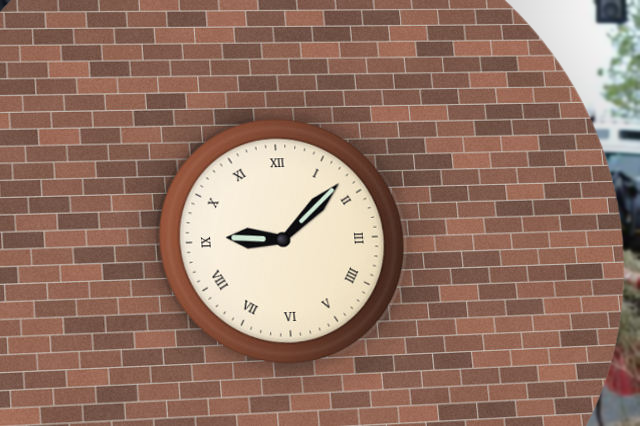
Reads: 9:08
